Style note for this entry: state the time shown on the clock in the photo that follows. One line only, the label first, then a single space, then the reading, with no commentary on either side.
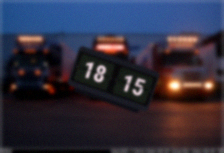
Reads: 18:15
